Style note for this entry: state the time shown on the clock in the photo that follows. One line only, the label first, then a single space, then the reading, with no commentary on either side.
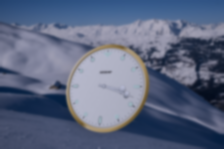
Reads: 3:18
